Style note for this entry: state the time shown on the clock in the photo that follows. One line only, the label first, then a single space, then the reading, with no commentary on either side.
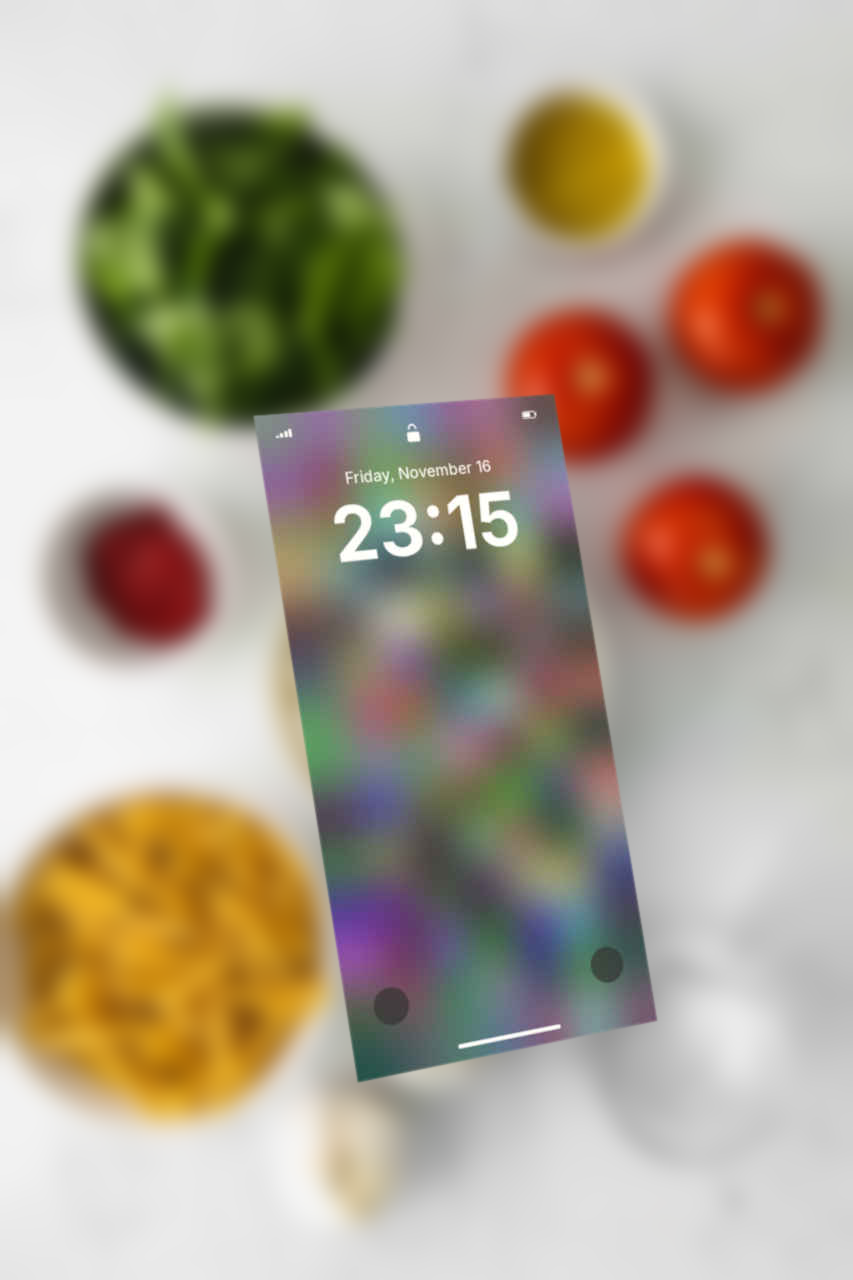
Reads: 23:15
